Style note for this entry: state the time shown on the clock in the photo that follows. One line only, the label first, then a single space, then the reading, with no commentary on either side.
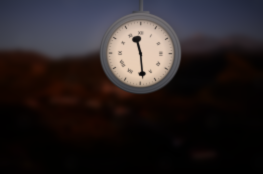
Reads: 11:29
